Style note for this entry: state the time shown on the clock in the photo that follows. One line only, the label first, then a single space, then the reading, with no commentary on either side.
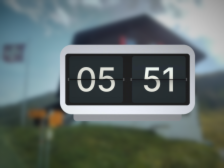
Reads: 5:51
